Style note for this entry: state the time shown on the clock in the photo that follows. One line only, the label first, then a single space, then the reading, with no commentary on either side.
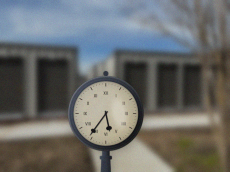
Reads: 5:36
